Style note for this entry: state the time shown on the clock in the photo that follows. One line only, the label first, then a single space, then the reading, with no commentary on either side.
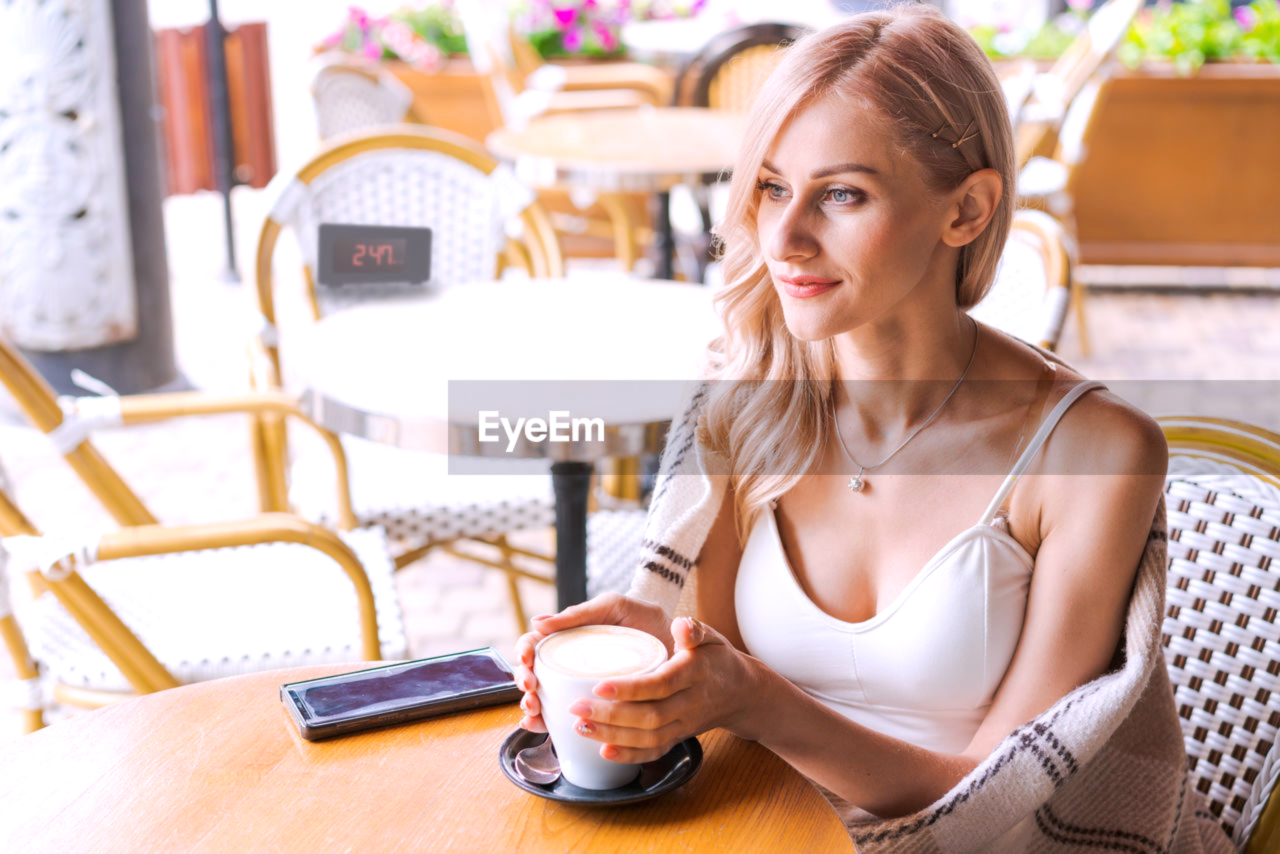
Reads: 2:47
